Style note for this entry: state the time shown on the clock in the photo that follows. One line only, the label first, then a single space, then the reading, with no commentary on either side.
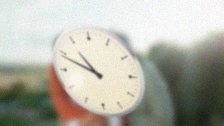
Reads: 10:49
